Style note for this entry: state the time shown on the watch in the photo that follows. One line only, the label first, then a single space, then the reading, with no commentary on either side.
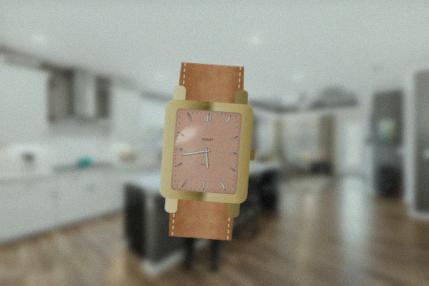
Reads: 5:43
